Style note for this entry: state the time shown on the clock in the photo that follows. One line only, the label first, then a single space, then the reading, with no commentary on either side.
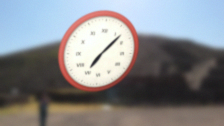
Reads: 7:07
